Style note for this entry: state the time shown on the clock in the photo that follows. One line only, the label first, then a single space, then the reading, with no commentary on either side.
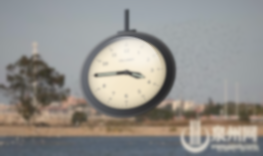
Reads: 3:45
